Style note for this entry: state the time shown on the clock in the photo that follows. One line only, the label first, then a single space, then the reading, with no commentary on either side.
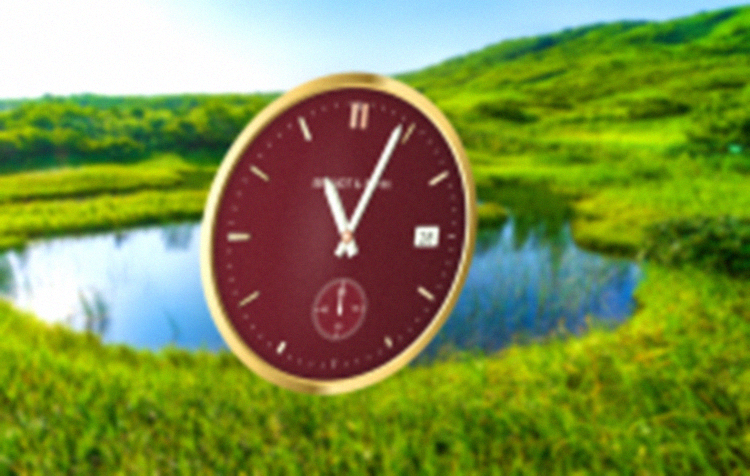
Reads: 11:04
